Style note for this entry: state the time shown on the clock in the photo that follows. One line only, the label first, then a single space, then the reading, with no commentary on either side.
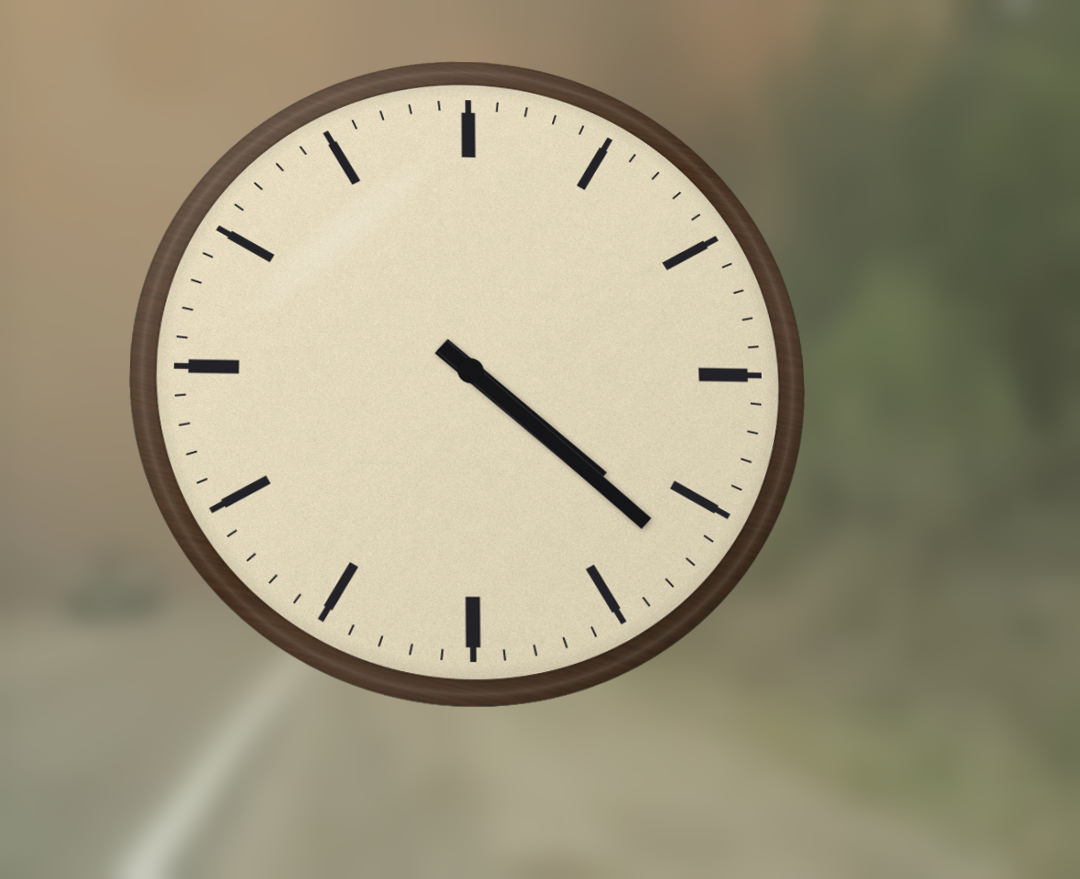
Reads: 4:22
